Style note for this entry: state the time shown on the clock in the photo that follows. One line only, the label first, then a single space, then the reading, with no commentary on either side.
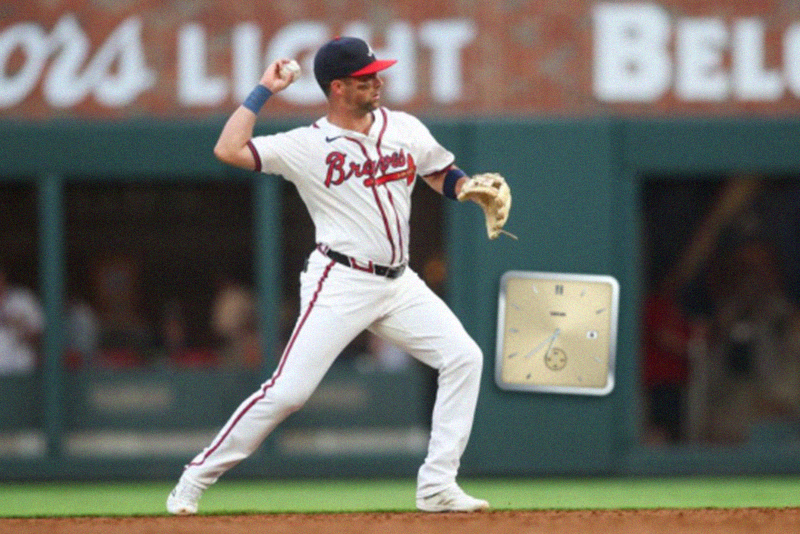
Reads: 6:38
